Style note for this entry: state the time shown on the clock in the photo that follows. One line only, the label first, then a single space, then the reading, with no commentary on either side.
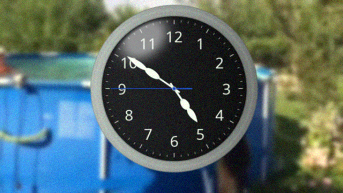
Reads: 4:50:45
